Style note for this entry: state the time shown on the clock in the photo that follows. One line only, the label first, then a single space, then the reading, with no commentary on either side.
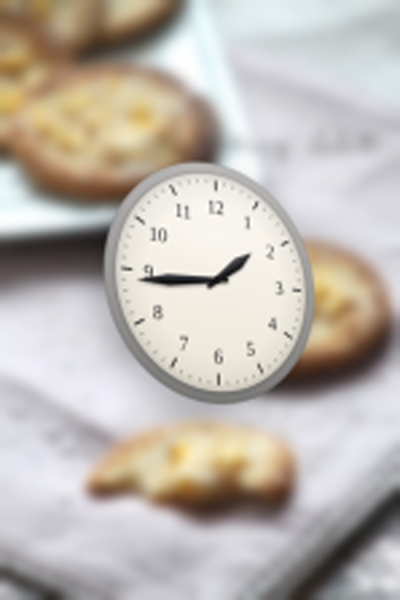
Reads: 1:44
